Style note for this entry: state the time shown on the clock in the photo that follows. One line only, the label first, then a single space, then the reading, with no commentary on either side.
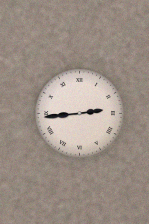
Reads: 2:44
